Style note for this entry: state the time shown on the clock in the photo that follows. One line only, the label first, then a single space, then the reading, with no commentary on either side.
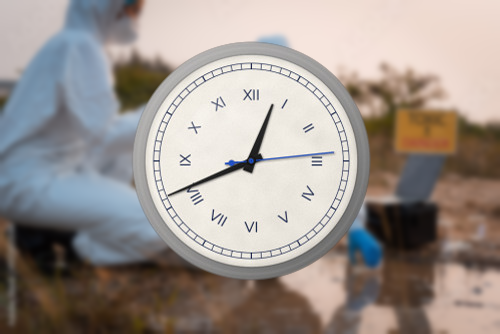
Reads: 12:41:14
